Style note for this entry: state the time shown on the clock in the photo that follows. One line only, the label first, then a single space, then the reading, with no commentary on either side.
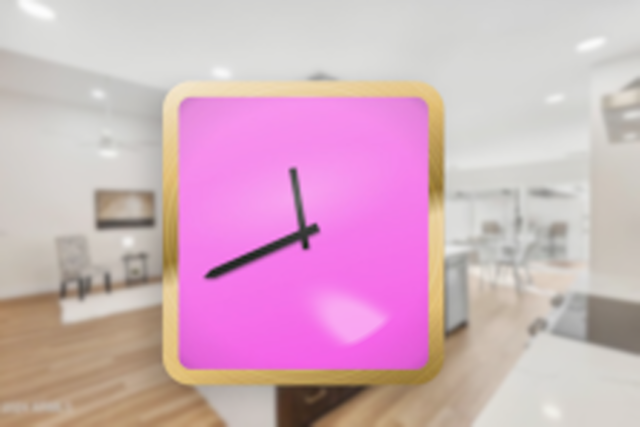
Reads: 11:41
